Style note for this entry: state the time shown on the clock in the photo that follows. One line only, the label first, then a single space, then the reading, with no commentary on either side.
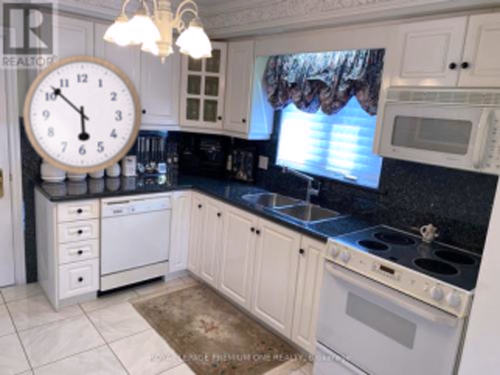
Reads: 5:52
